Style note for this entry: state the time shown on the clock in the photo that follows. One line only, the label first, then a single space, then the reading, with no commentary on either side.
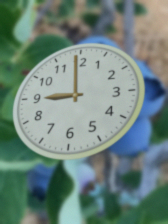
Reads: 8:59
